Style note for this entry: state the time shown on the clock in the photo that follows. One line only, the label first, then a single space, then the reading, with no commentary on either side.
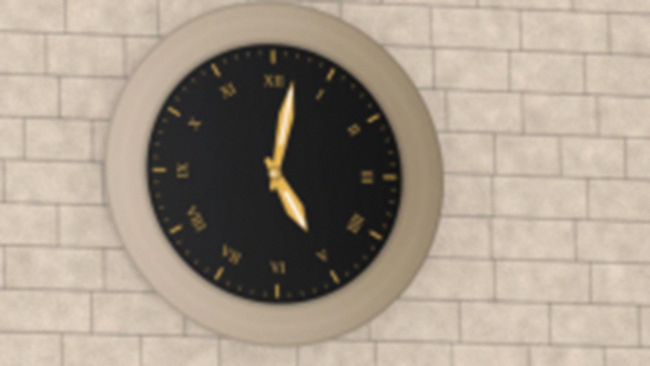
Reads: 5:02
